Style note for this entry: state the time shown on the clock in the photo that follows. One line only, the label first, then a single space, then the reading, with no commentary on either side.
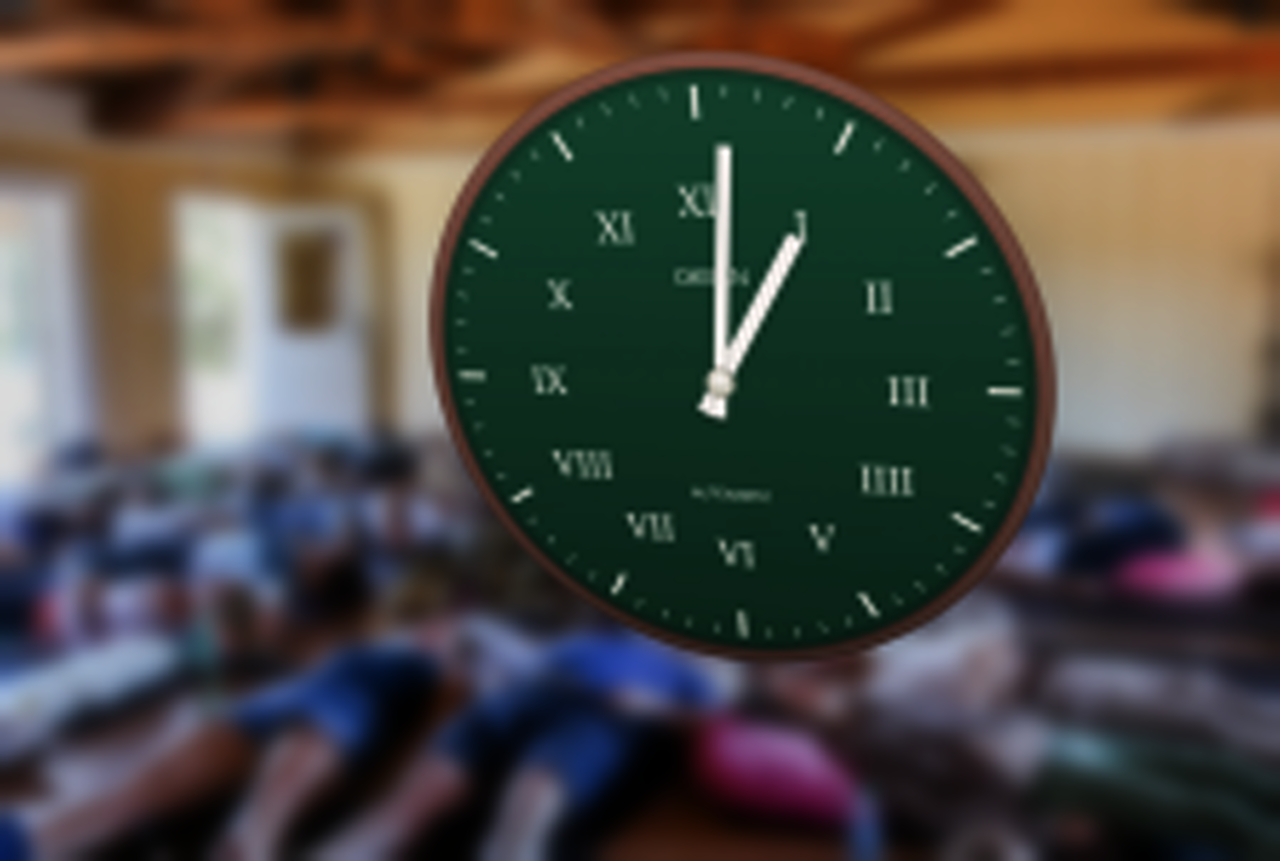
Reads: 1:01
